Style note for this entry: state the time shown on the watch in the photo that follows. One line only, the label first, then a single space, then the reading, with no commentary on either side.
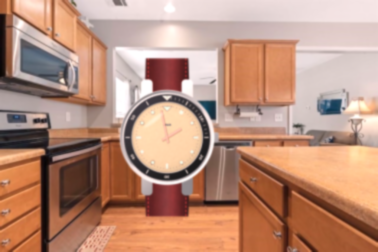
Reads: 1:58
